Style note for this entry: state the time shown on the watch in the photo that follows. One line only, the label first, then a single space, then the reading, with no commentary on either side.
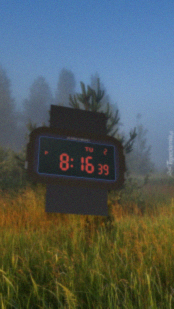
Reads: 8:16:39
